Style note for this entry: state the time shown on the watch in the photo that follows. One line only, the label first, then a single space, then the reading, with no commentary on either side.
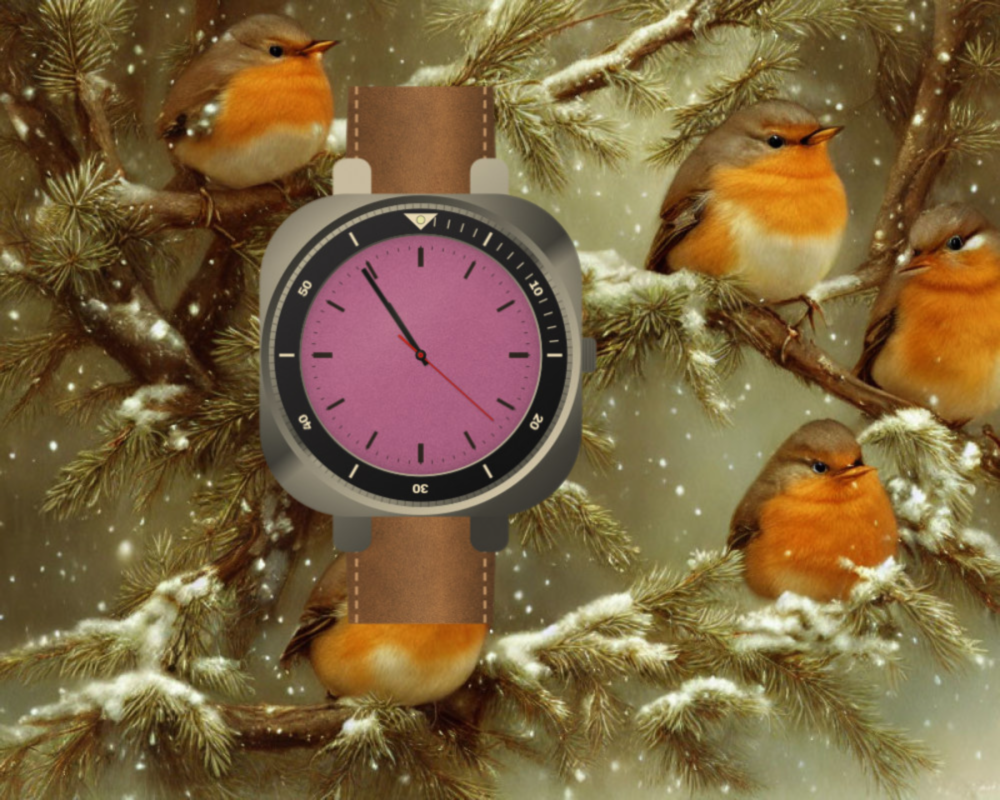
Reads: 10:54:22
